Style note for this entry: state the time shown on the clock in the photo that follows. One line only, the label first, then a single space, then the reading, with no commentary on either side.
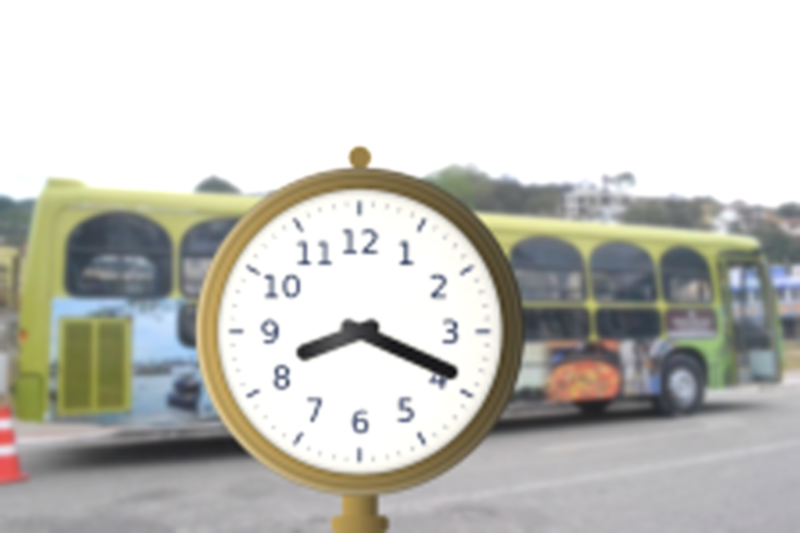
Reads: 8:19
